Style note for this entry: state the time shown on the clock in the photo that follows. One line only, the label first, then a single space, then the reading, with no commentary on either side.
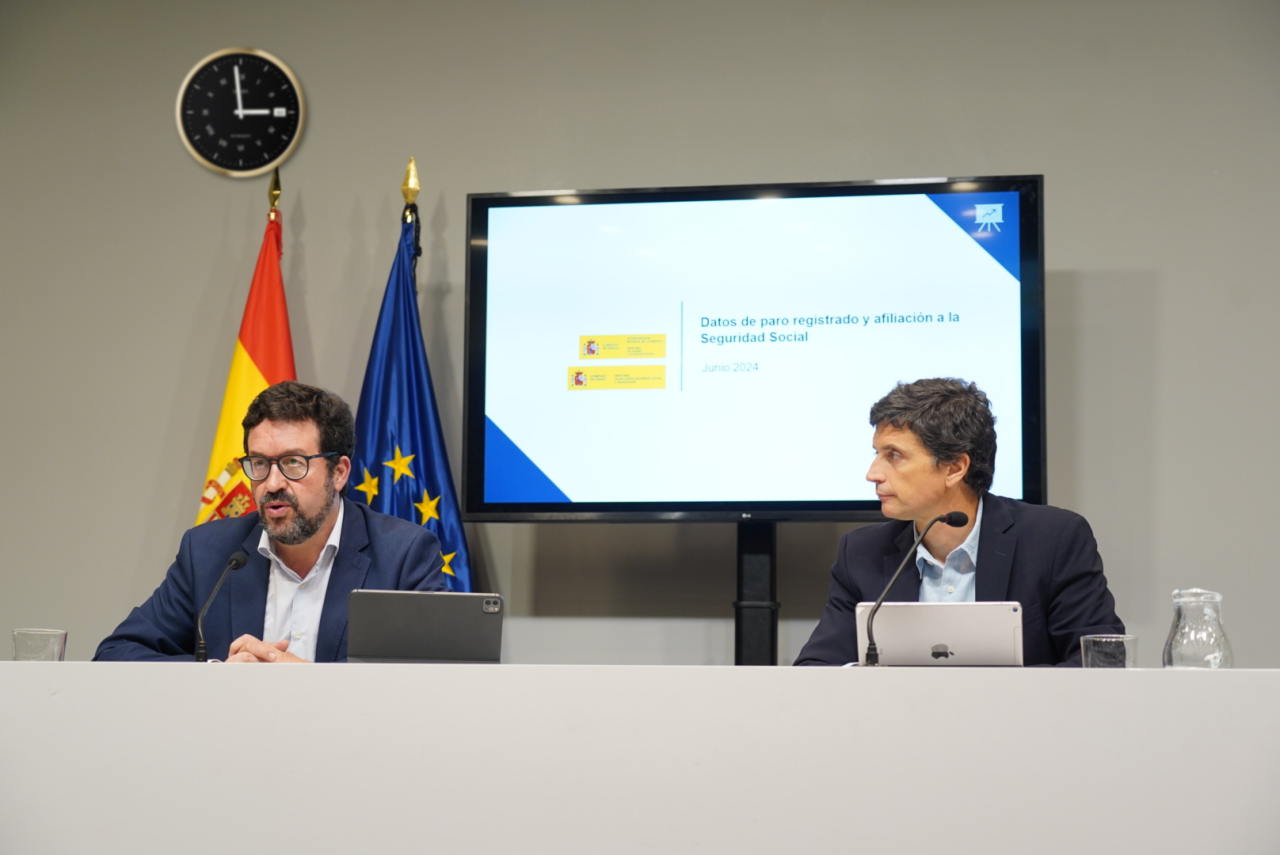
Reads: 2:59
